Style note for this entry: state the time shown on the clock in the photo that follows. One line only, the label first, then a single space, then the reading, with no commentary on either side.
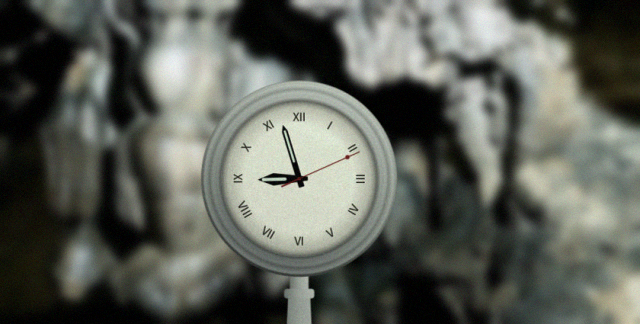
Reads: 8:57:11
